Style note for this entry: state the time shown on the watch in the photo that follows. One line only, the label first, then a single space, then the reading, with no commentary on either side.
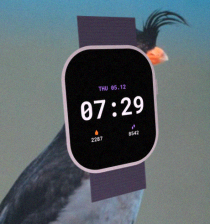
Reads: 7:29
